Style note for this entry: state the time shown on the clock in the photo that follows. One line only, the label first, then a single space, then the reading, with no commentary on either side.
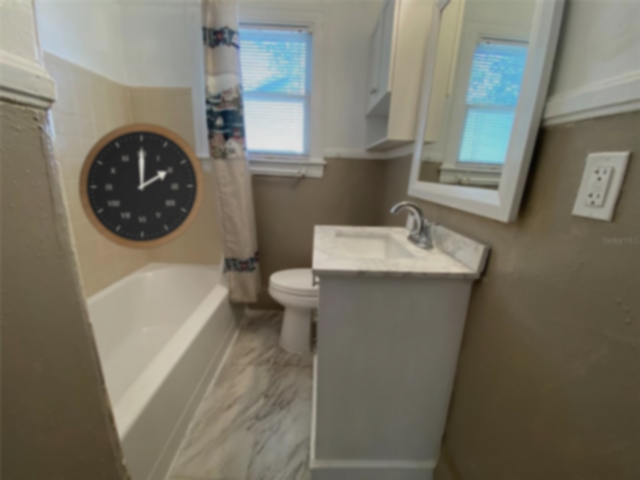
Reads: 2:00
